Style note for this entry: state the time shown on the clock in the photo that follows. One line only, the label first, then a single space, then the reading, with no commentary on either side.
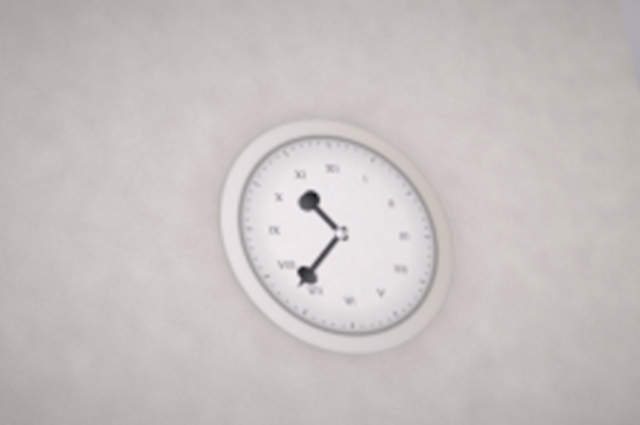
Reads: 10:37
